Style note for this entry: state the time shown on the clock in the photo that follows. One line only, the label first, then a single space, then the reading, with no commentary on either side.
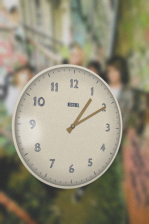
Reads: 1:10
